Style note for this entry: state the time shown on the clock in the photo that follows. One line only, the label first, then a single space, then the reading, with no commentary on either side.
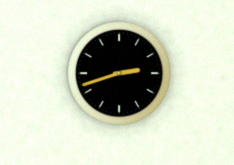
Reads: 2:42
